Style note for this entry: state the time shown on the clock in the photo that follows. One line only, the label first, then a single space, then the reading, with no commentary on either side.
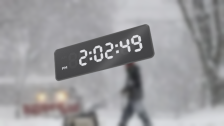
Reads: 2:02:49
